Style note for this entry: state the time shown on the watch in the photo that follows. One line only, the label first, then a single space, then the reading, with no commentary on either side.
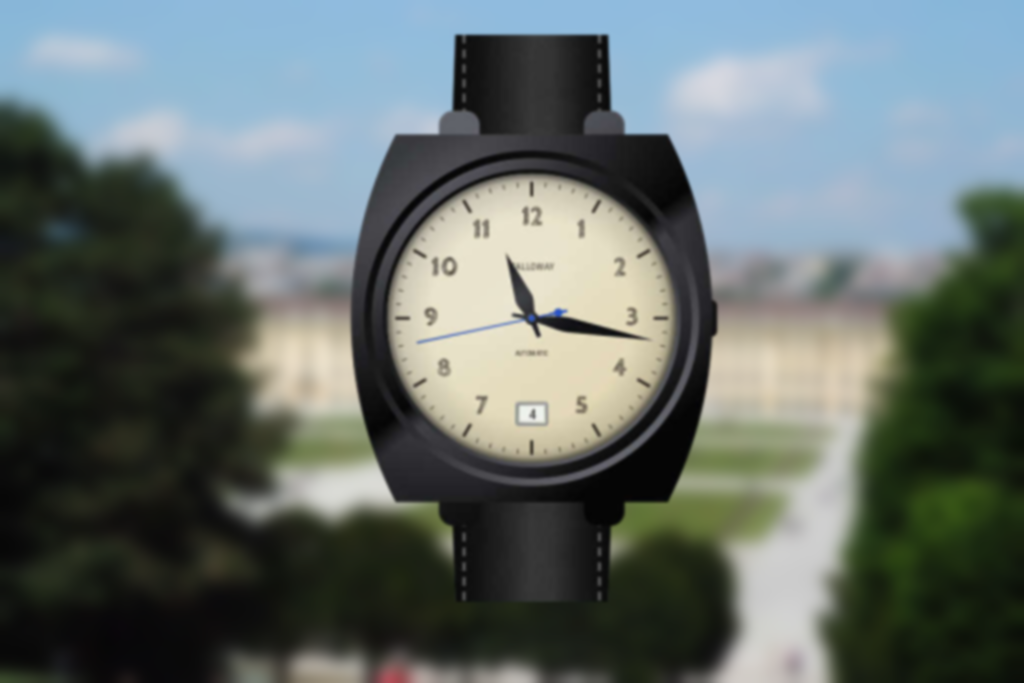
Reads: 11:16:43
